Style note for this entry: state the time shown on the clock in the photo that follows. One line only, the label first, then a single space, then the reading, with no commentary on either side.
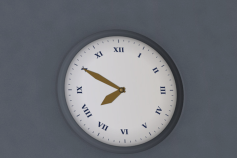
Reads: 7:50
